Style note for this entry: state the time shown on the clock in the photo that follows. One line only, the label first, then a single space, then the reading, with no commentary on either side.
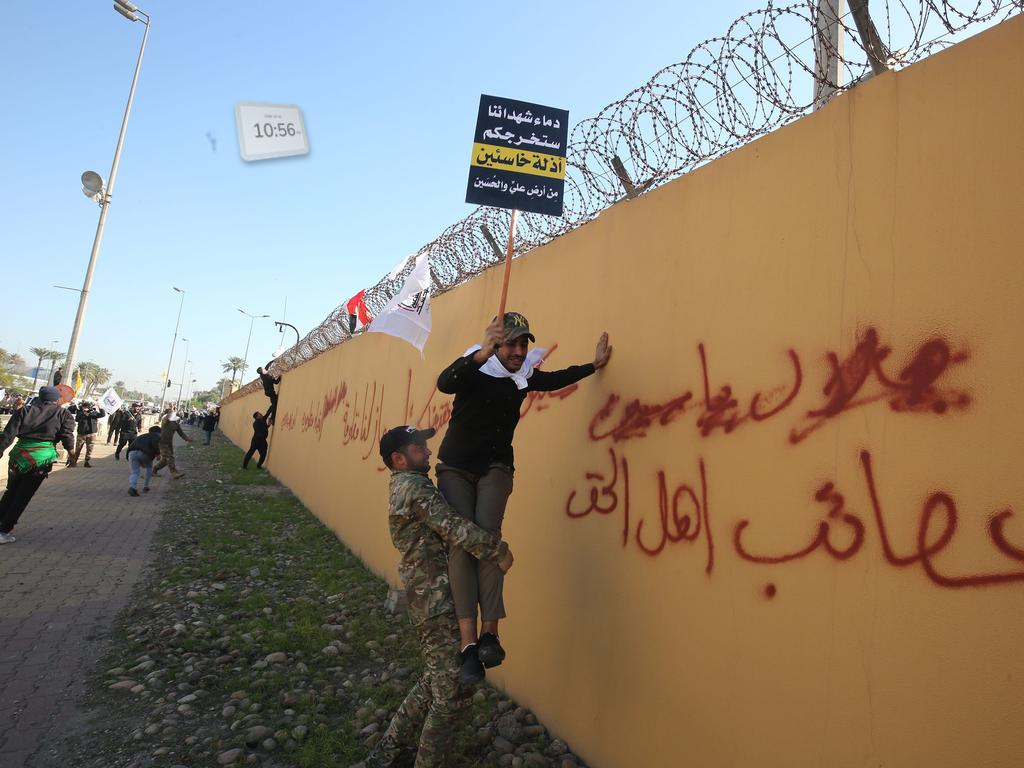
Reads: 10:56
